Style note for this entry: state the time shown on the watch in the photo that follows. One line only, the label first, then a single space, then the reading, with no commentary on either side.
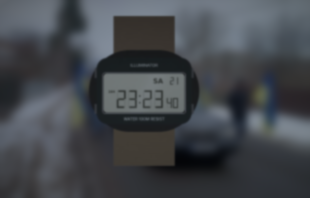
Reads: 23:23
